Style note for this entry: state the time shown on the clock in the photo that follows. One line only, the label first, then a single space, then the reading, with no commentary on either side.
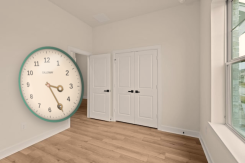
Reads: 3:25
